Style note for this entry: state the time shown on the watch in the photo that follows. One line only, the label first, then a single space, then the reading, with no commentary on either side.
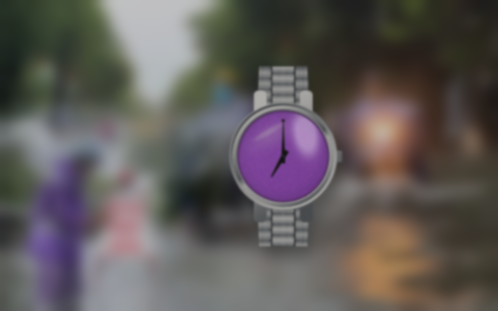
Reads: 7:00
